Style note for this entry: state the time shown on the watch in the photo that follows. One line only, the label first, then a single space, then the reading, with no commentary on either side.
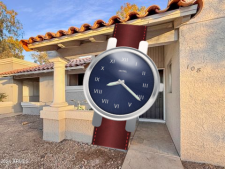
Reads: 8:21
